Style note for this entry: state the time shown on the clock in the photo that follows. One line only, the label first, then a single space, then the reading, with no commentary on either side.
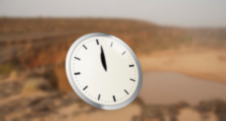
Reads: 12:01
